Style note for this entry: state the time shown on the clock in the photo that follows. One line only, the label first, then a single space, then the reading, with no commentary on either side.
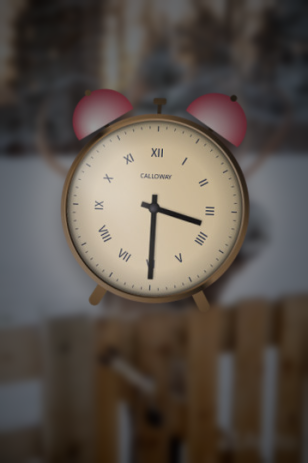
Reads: 3:30
